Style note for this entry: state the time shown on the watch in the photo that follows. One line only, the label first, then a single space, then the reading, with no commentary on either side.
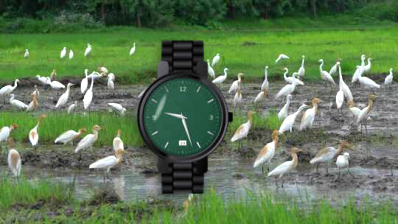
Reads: 9:27
